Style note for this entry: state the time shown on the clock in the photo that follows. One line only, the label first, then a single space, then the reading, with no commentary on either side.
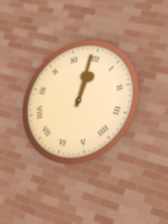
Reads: 11:59
